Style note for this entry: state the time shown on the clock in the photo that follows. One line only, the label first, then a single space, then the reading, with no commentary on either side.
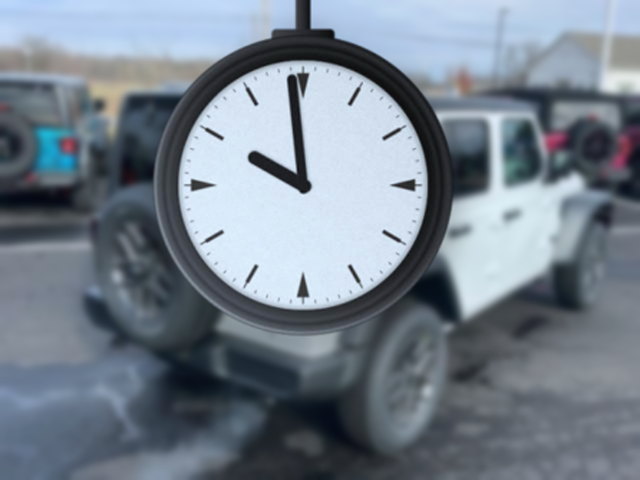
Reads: 9:59
